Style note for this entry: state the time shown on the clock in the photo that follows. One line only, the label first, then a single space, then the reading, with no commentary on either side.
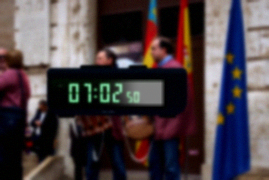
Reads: 7:02
